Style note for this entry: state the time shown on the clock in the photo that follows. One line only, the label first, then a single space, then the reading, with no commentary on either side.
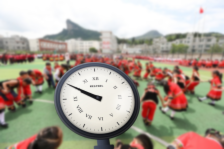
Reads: 9:50
